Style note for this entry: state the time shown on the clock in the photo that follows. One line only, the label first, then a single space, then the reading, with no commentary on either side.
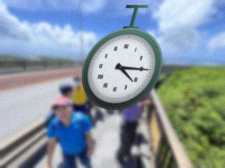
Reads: 4:15
